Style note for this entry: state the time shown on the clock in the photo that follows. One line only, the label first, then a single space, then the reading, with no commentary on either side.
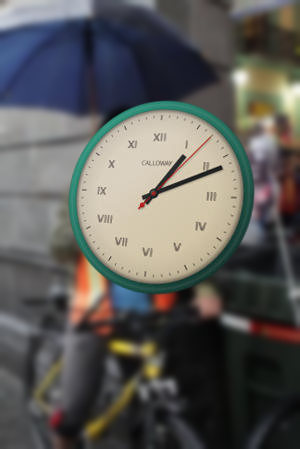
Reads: 1:11:07
